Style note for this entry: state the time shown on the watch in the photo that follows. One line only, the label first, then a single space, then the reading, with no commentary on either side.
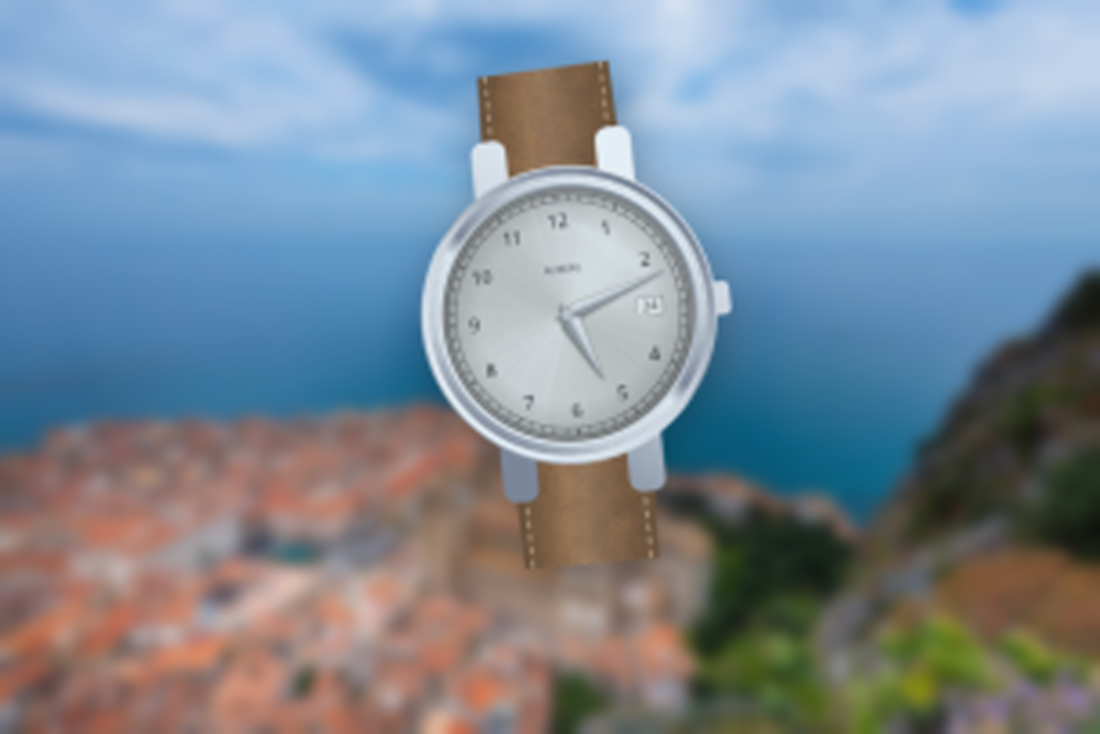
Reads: 5:12
